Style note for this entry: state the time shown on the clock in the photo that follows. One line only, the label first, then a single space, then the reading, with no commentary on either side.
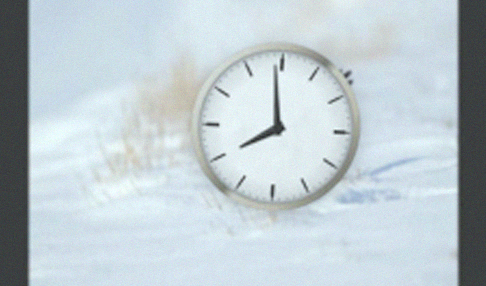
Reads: 7:59
